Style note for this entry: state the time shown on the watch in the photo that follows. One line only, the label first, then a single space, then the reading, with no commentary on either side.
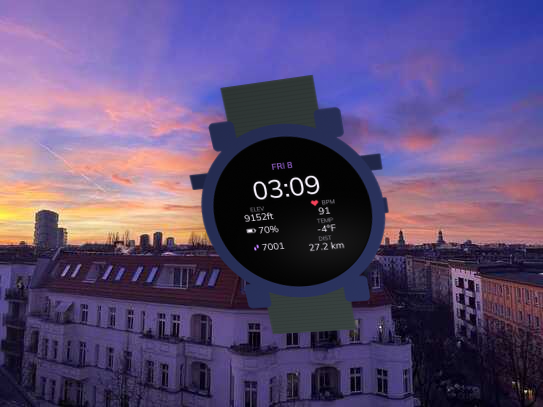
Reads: 3:09
